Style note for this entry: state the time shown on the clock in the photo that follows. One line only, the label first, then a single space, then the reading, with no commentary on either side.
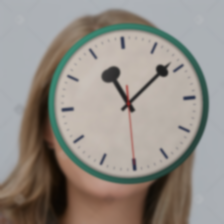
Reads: 11:08:30
